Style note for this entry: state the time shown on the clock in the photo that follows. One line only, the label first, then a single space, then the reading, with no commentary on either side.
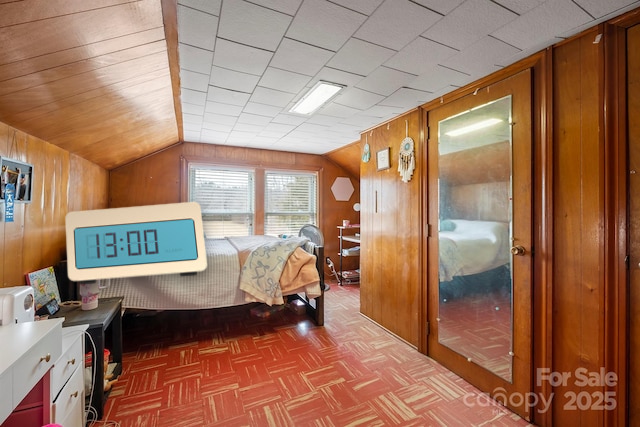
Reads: 13:00
